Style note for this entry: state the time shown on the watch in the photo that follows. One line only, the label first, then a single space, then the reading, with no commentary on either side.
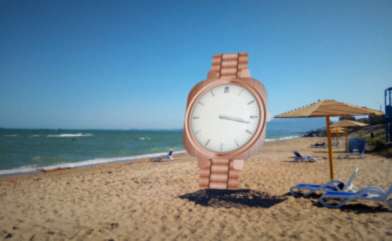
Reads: 3:17
